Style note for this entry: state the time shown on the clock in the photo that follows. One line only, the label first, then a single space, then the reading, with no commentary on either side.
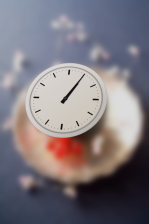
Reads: 1:05
